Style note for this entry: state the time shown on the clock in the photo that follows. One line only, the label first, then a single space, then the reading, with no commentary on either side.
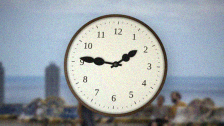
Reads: 1:46
